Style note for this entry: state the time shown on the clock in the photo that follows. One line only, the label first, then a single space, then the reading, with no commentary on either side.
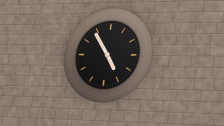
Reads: 4:54
